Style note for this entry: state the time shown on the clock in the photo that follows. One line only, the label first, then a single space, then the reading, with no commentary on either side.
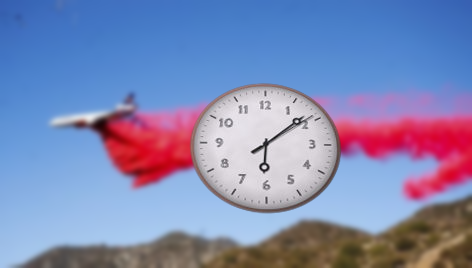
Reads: 6:08:09
